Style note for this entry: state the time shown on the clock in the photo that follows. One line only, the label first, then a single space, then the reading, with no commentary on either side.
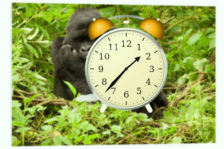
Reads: 1:37
